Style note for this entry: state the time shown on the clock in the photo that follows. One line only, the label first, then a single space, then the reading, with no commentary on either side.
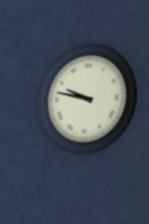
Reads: 9:47
